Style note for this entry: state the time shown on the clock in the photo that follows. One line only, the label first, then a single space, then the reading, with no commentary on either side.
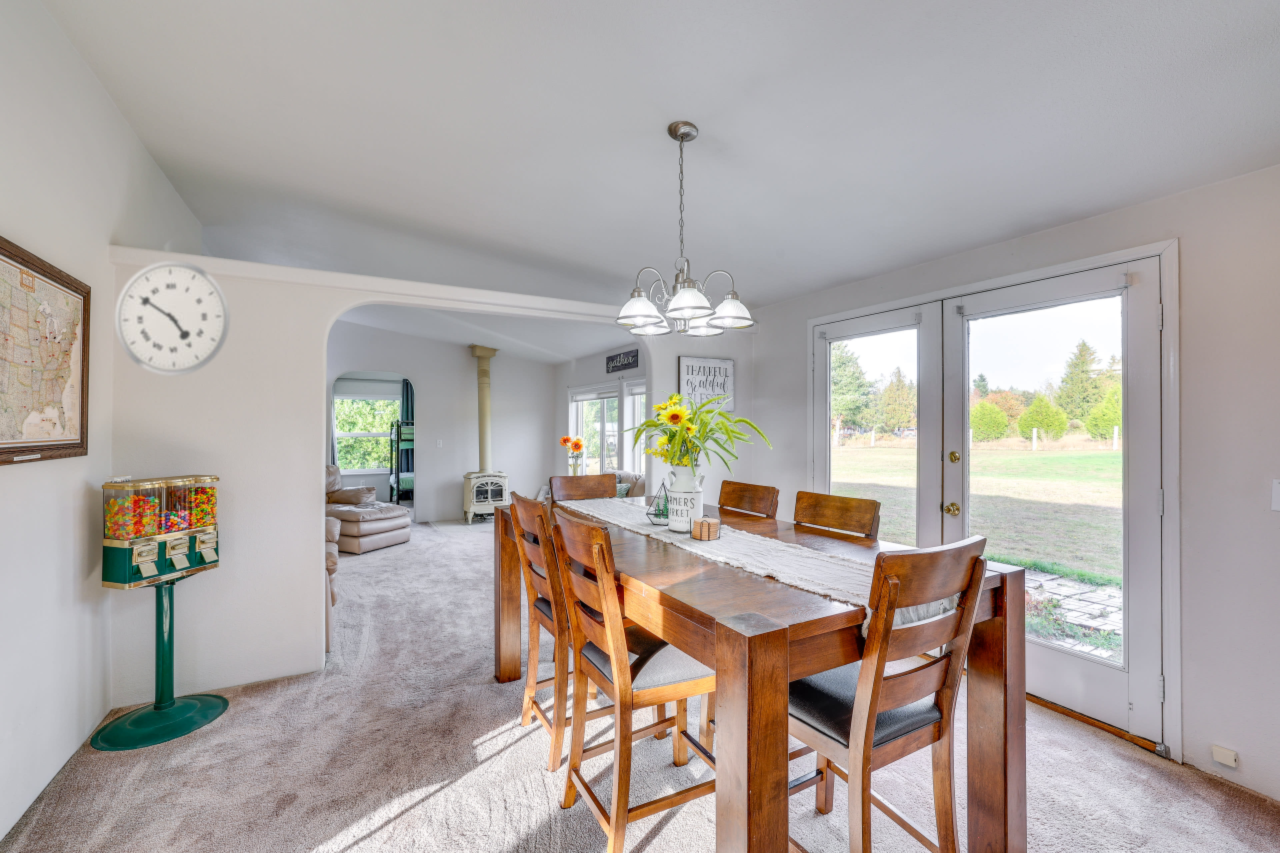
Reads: 4:51
